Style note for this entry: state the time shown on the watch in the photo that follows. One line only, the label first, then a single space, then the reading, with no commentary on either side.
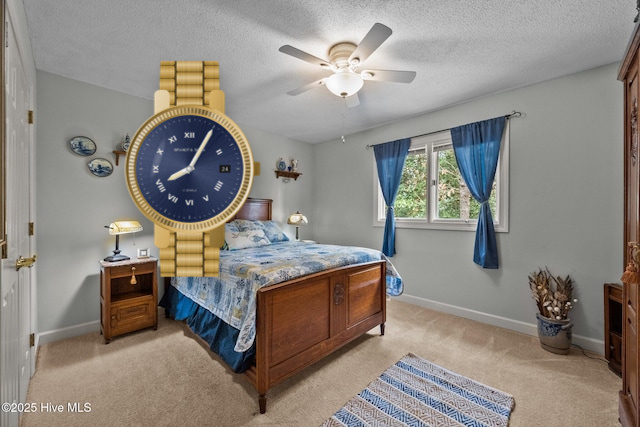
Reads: 8:05
